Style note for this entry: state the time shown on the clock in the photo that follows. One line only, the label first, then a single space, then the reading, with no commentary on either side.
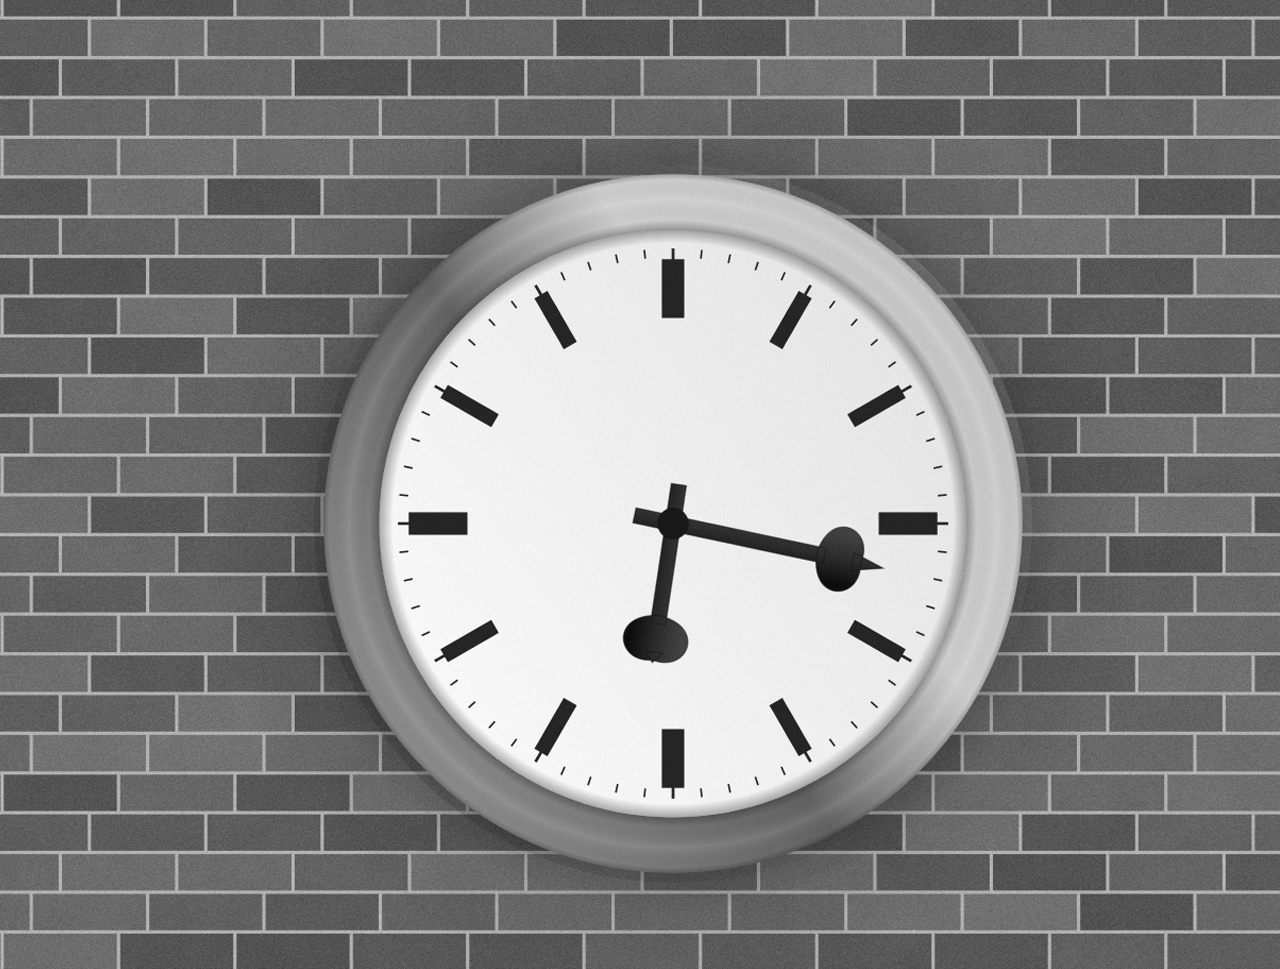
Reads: 6:17
